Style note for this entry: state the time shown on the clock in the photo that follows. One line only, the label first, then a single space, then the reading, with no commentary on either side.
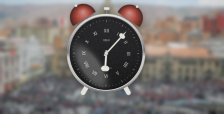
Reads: 6:07
